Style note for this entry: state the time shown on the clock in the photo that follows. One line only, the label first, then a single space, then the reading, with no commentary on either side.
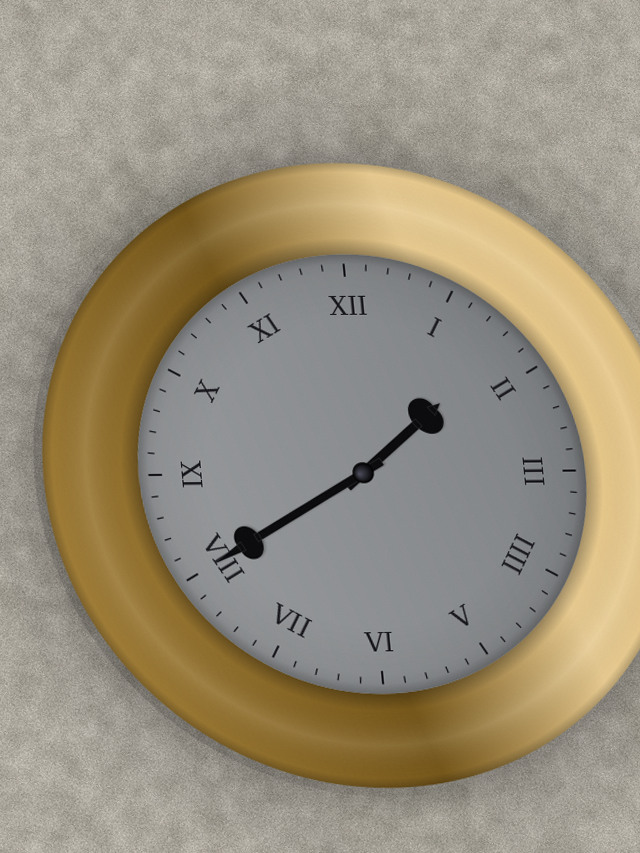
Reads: 1:40
